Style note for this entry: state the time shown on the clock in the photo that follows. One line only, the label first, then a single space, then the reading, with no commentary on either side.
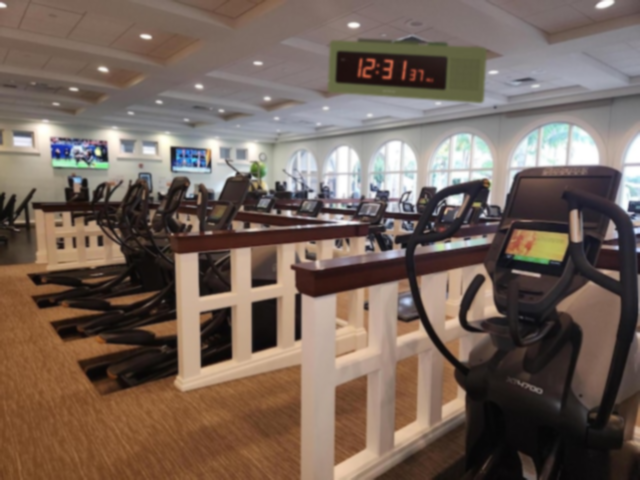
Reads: 12:31
